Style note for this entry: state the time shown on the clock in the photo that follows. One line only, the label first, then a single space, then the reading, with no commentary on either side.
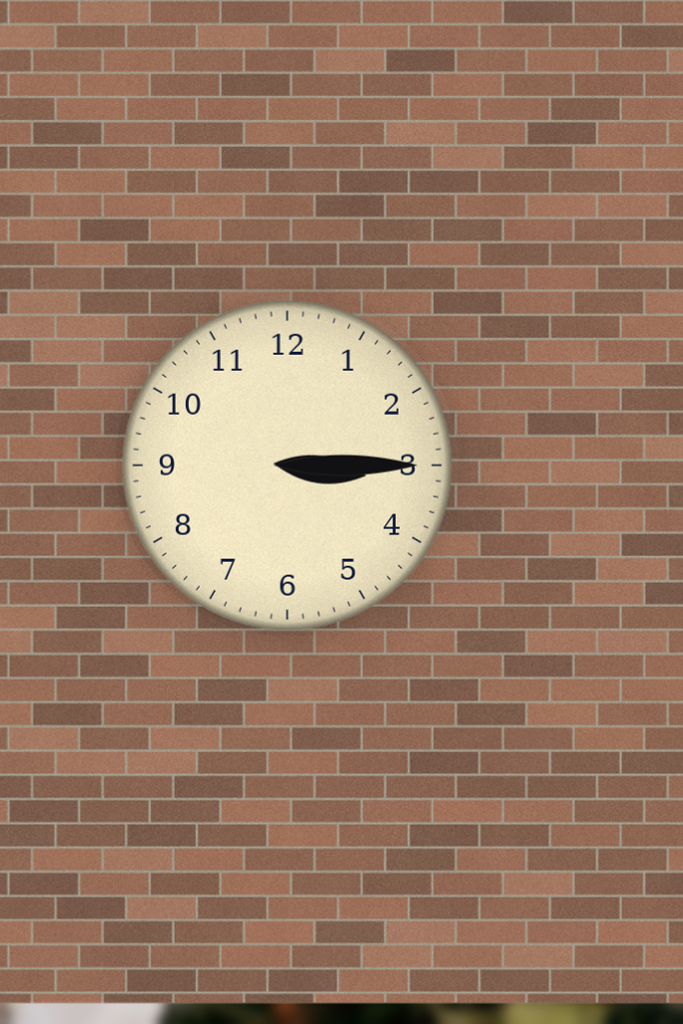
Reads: 3:15
